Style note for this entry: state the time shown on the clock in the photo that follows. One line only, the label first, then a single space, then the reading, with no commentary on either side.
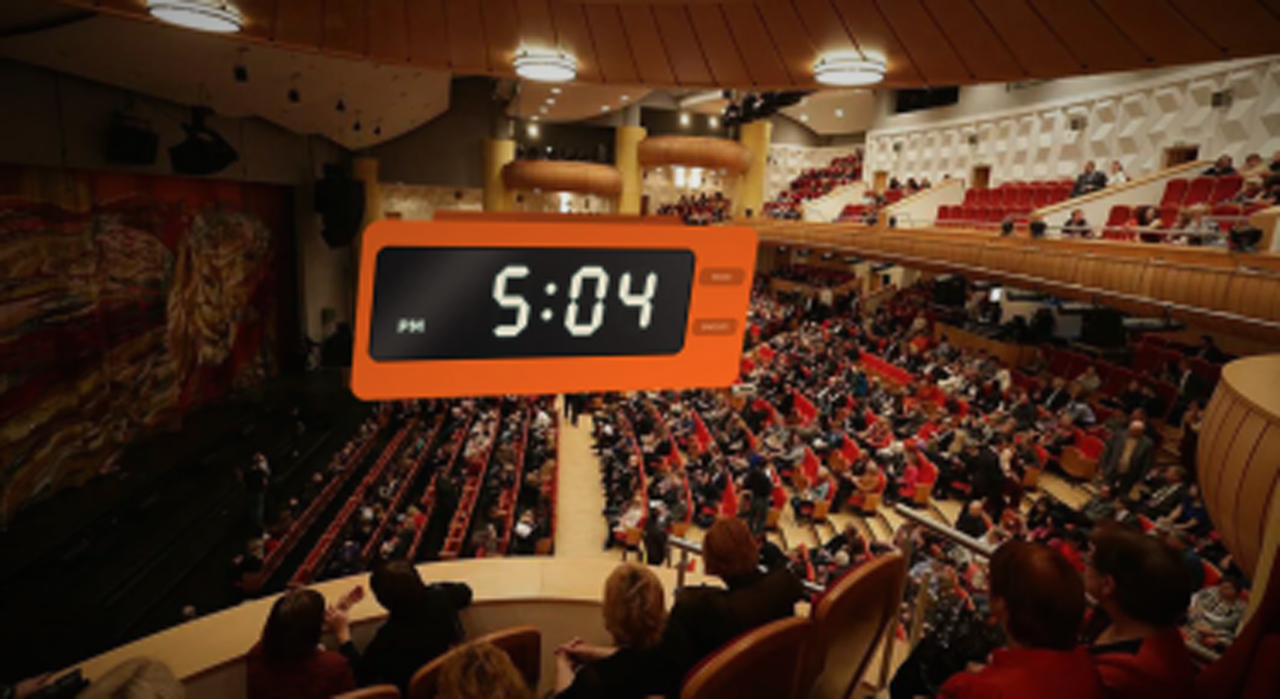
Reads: 5:04
